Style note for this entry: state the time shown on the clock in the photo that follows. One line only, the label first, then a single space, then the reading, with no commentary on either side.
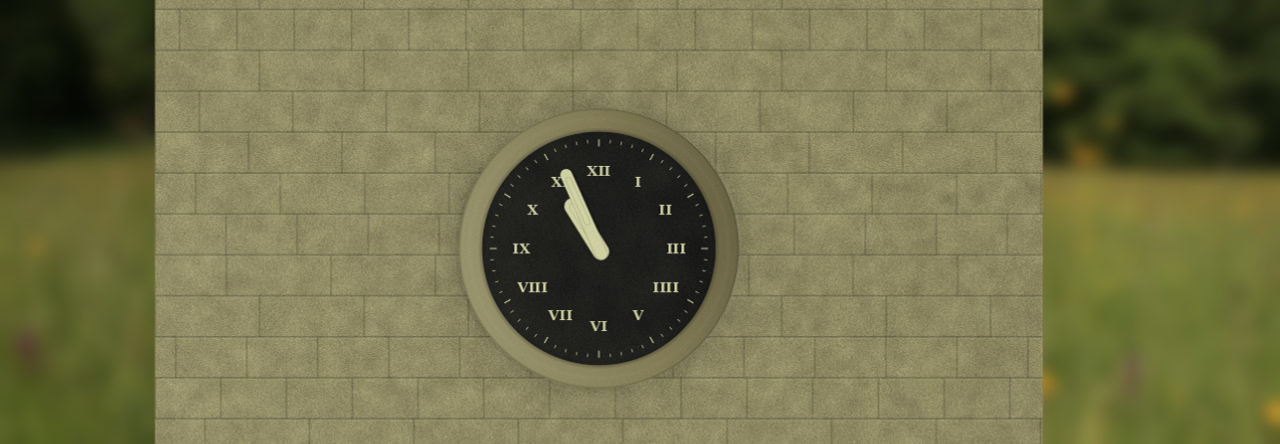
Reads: 10:56
